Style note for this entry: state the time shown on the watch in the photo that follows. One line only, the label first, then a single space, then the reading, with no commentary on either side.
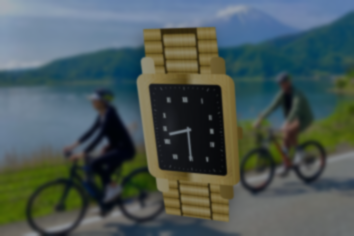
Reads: 8:30
